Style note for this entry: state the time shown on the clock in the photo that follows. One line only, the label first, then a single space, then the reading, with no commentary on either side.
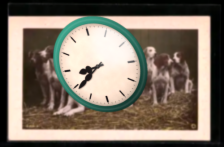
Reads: 8:39
